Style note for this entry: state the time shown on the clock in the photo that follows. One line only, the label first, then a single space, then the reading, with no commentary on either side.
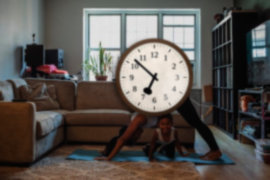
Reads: 6:52
